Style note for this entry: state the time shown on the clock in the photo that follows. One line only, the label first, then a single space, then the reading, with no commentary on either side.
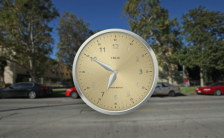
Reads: 6:50
